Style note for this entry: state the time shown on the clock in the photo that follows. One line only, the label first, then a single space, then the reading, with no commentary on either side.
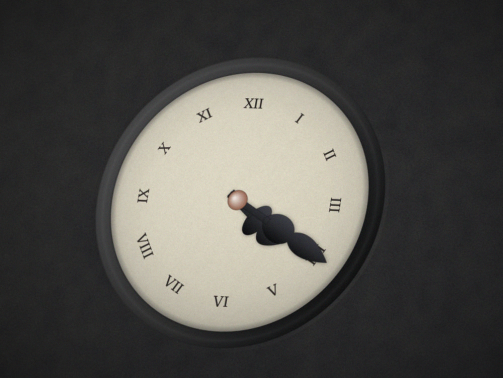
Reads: 4:20
